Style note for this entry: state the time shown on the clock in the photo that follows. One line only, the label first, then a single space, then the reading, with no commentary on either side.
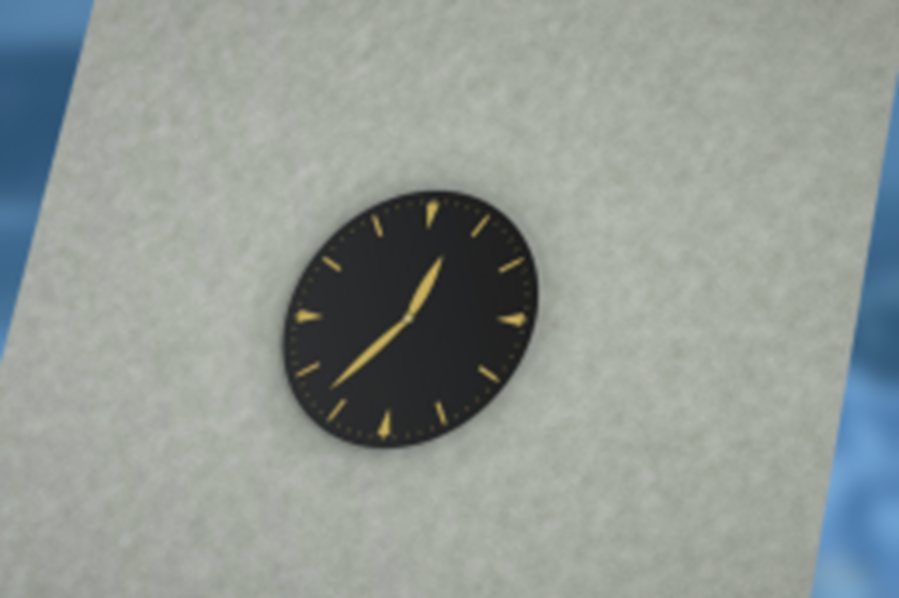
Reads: 12:37
